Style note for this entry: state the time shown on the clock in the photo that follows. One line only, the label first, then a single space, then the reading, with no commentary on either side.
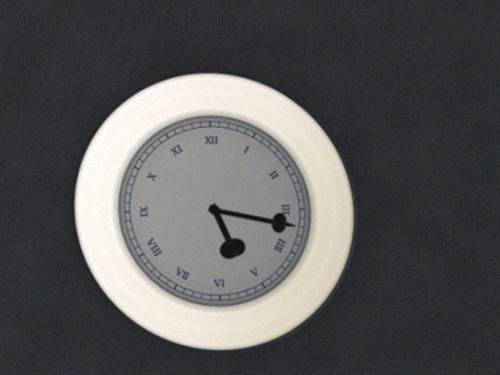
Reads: 5:17
